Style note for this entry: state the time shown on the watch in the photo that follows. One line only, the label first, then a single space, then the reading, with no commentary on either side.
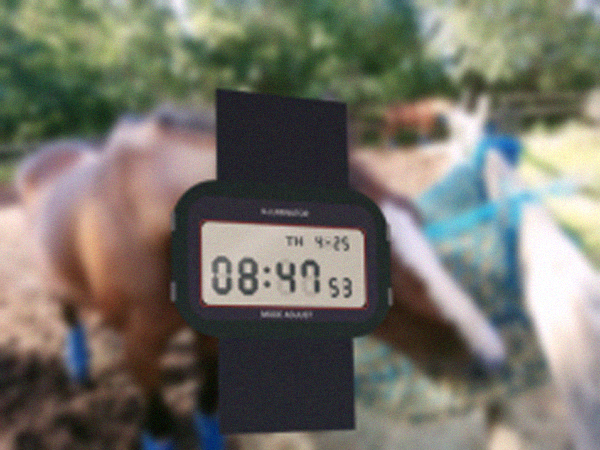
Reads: 8:47:53
